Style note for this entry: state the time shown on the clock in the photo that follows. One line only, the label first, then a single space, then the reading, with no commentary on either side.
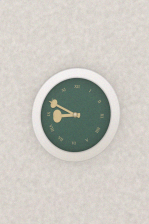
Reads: 8:49
